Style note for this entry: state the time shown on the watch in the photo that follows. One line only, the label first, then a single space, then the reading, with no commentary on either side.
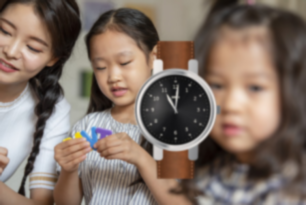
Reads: 11:01
